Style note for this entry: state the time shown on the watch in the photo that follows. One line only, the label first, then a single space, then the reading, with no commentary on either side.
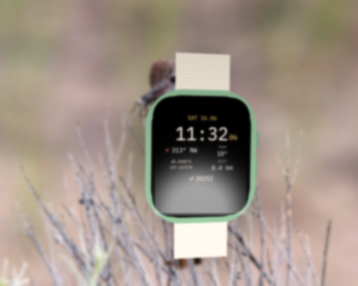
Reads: 11:32
